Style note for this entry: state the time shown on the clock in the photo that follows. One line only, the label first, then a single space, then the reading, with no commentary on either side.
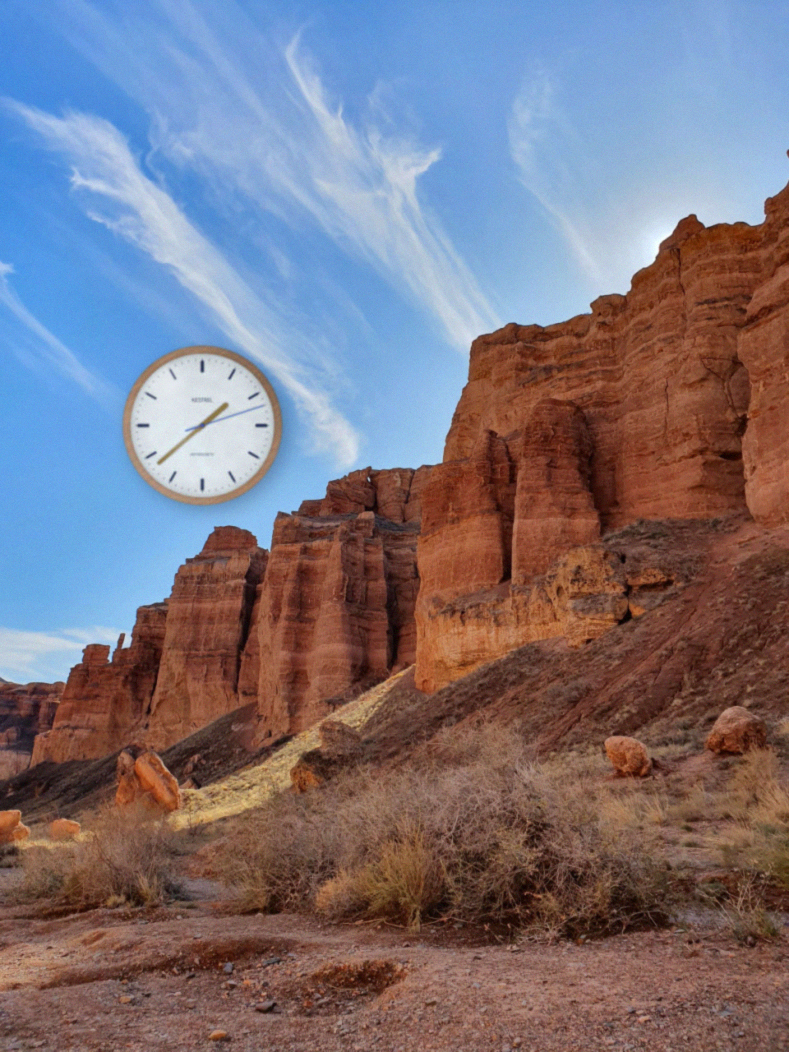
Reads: 1:38:12
